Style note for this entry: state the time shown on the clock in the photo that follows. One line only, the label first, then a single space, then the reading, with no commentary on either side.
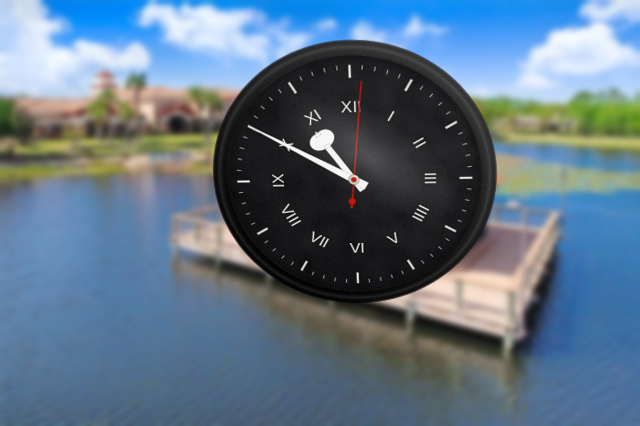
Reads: 10:50:01
